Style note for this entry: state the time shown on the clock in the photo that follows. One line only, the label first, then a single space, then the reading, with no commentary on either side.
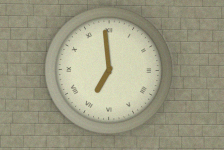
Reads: 6:59
